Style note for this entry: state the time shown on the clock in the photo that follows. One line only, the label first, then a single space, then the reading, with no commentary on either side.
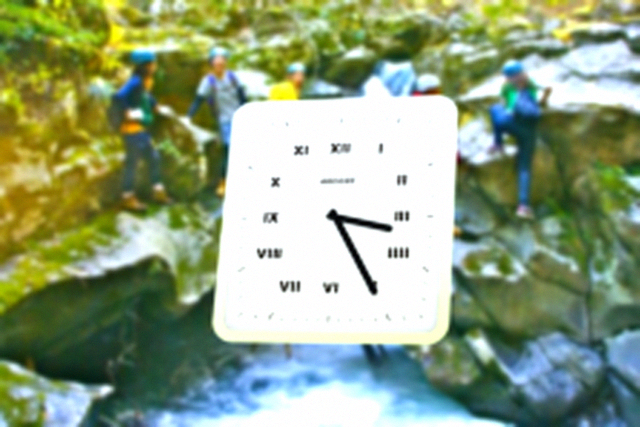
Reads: 3:25
